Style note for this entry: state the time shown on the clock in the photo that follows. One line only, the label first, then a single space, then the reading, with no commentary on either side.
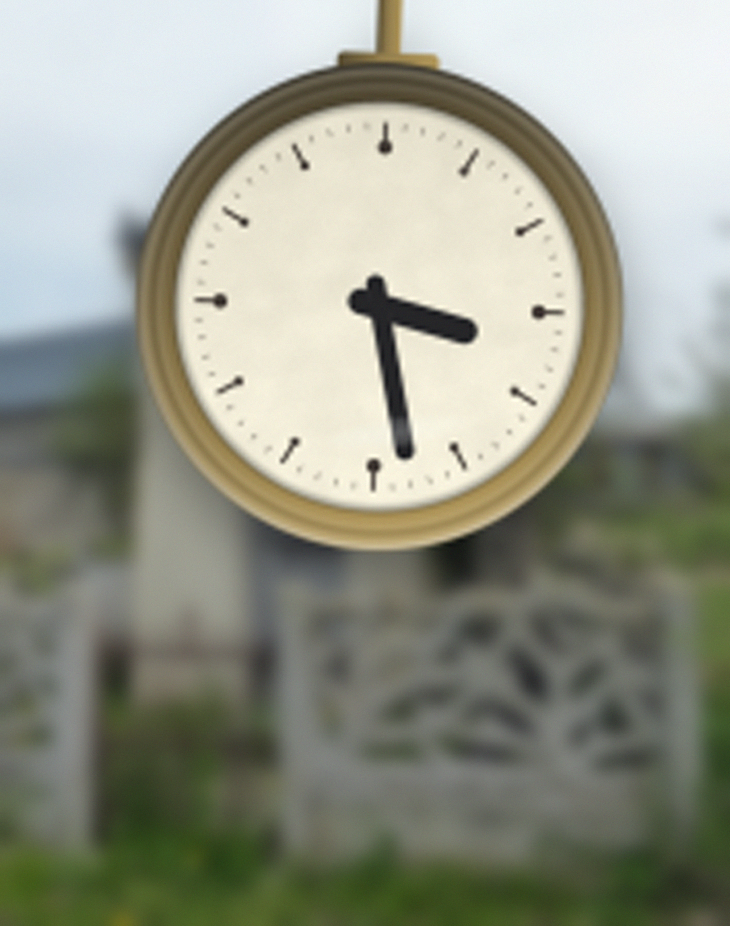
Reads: 3:28
